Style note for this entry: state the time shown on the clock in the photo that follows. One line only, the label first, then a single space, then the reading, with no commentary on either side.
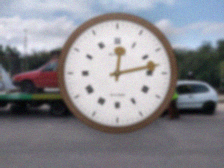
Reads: 12:13
